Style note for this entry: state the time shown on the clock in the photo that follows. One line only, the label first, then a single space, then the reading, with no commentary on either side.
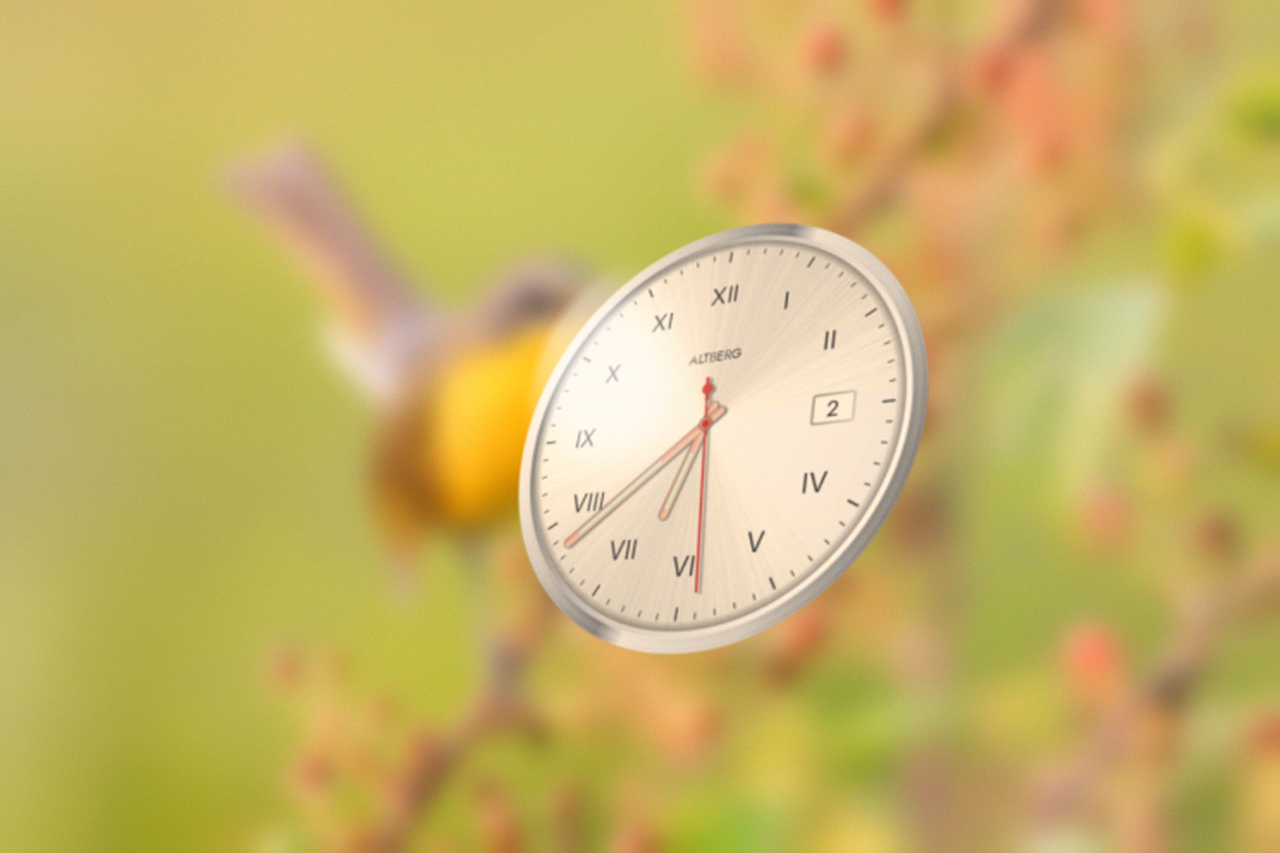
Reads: 6:38:29
